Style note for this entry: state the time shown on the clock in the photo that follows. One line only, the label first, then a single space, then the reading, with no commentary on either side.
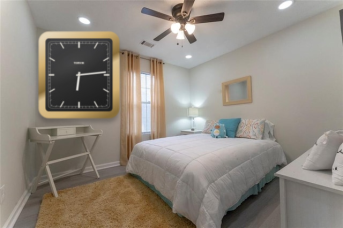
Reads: 6:14
